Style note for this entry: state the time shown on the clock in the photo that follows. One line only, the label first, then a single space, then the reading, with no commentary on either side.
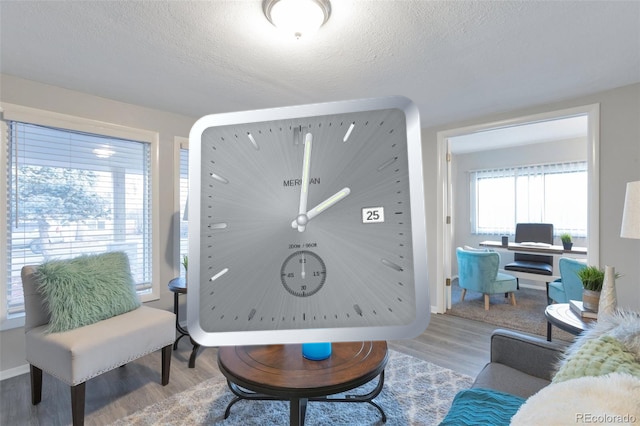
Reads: 2:01
